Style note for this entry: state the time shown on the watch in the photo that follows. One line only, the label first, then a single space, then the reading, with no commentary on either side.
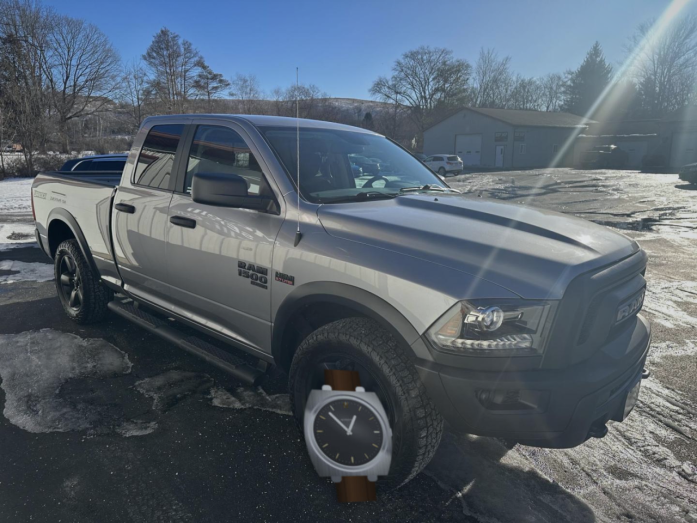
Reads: 12:53
